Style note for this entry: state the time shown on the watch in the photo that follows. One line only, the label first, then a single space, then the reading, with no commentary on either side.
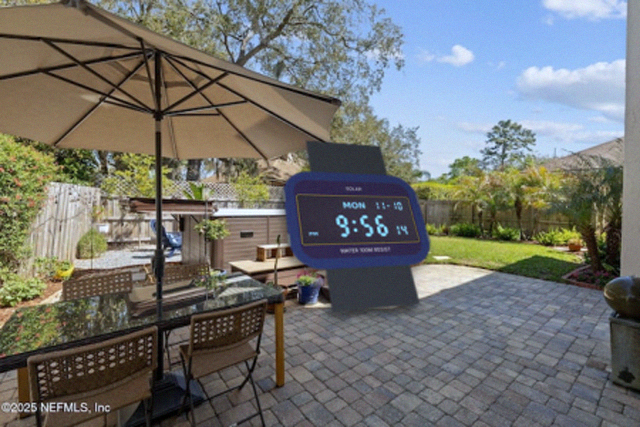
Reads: 9:56:14
